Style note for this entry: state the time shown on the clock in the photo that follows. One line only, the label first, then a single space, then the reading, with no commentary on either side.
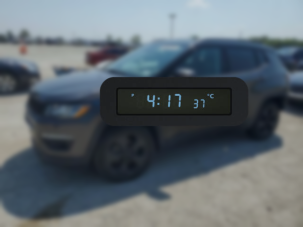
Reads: 4:17
